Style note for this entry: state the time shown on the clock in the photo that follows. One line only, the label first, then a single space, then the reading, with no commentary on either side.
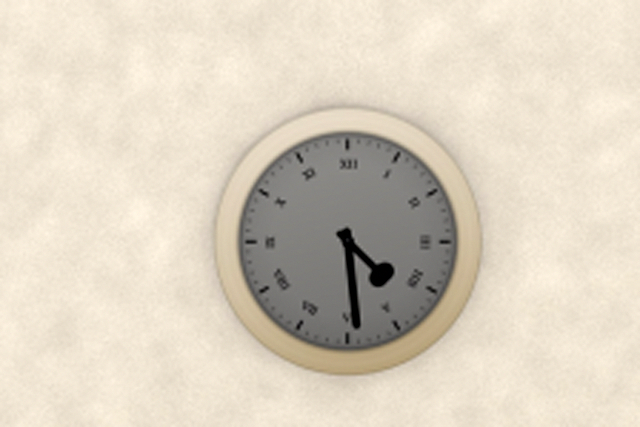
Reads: 4:29
